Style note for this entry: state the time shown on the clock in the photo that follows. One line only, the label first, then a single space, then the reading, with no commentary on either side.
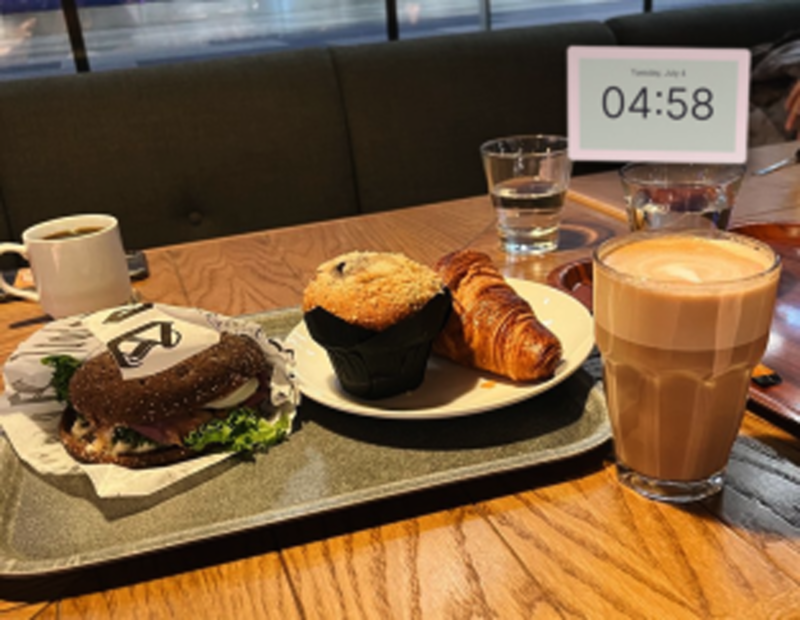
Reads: 4:58
